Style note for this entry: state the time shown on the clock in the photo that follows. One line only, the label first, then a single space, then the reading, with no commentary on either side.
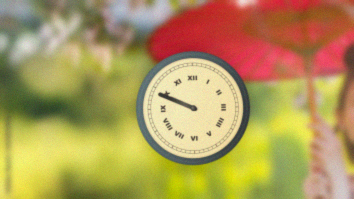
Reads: 9:49
